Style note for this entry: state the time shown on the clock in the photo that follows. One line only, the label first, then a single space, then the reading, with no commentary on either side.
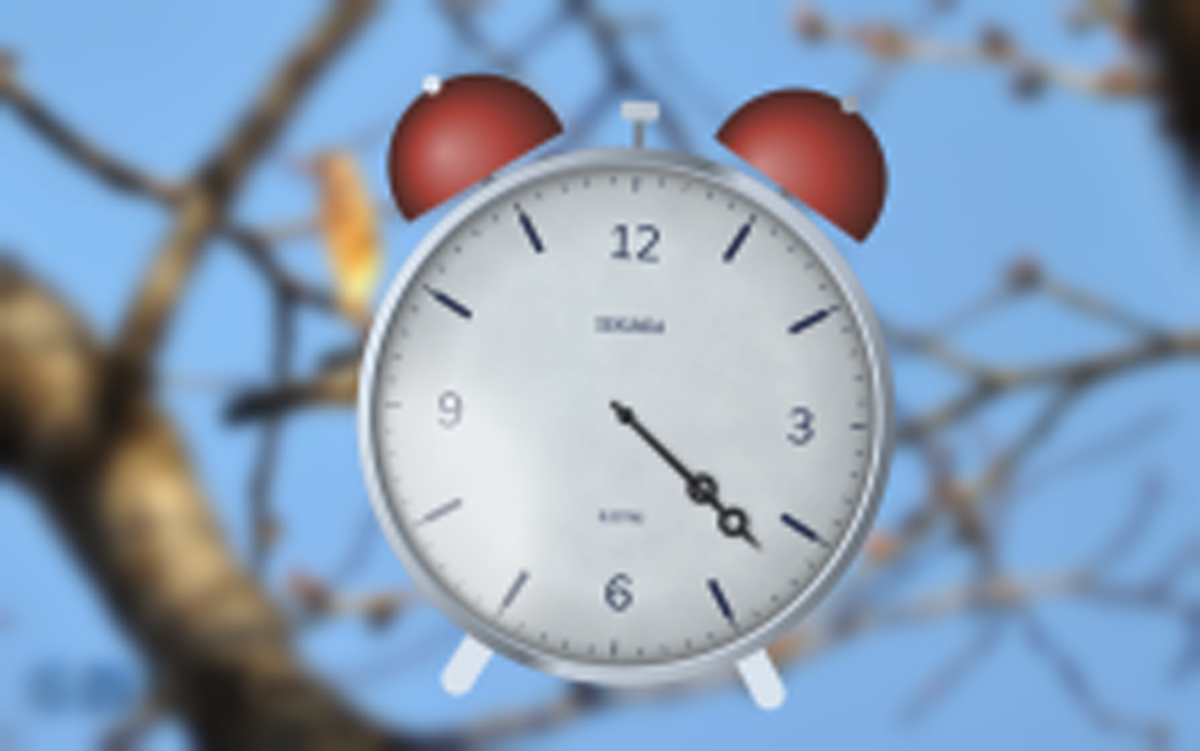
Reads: 4:22
